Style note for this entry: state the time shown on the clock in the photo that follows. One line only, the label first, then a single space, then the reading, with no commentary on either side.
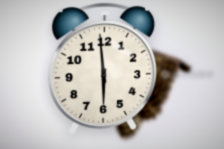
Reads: 5:59
